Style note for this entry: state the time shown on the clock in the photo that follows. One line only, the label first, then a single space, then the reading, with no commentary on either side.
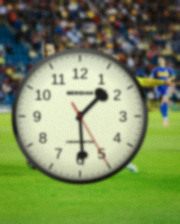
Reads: 1:29:25
